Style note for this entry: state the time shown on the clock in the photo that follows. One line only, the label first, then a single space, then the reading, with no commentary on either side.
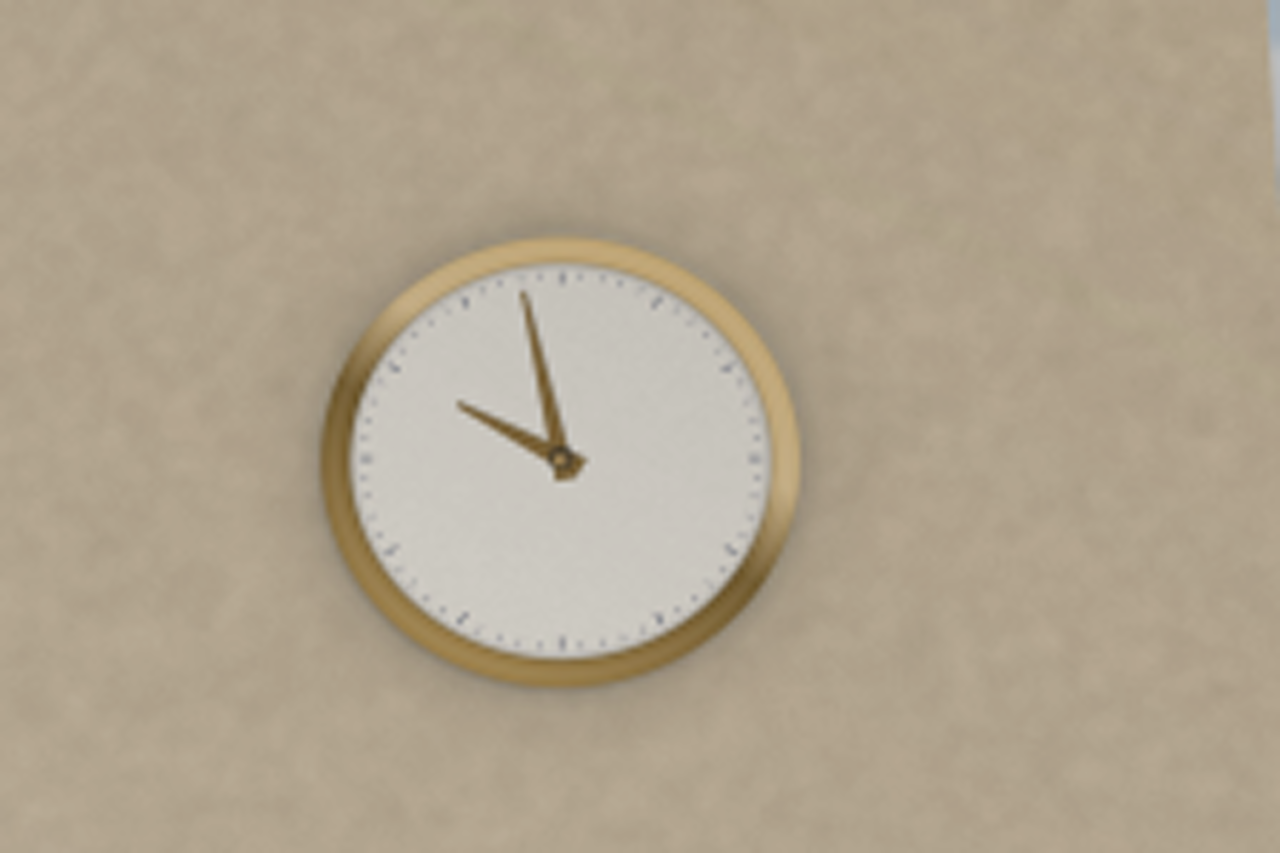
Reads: 9:58
